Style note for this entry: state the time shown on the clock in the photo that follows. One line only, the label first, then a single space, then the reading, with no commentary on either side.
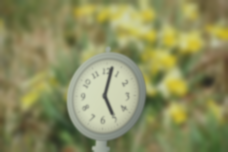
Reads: 5:02
